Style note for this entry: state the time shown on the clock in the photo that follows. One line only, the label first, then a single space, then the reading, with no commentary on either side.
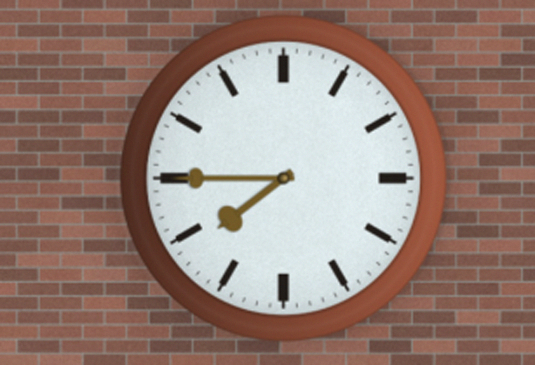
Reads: 7:45
